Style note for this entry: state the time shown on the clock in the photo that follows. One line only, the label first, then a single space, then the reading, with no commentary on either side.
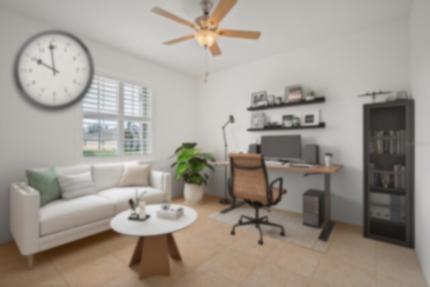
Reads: 9:59
